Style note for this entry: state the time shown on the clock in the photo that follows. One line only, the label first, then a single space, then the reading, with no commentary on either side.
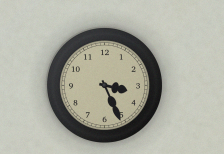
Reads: 3:26
